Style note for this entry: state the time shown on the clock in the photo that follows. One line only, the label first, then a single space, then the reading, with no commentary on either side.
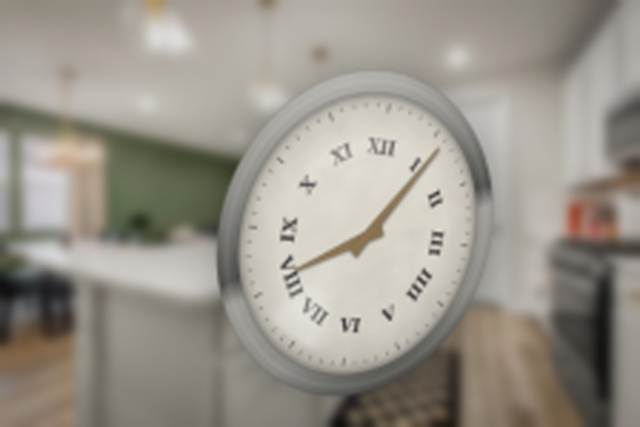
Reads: 8:06
